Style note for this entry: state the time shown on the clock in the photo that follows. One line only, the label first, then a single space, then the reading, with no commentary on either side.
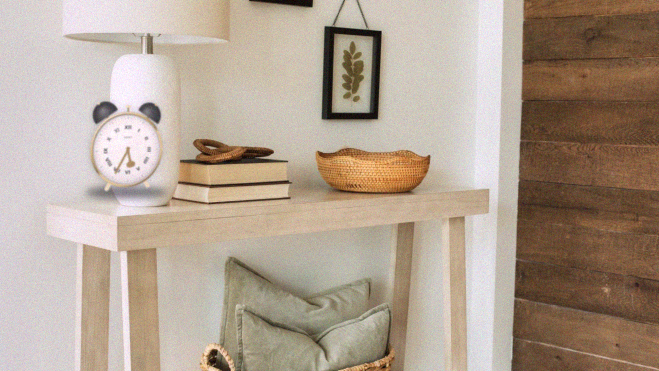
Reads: 5:35
